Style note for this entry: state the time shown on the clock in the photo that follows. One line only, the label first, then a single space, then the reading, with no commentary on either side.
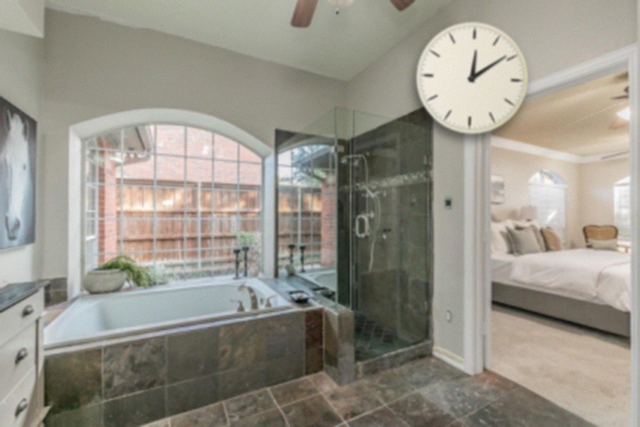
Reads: 12:09
